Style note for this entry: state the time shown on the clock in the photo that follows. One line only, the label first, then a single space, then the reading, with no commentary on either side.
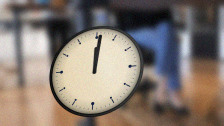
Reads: 12:01
